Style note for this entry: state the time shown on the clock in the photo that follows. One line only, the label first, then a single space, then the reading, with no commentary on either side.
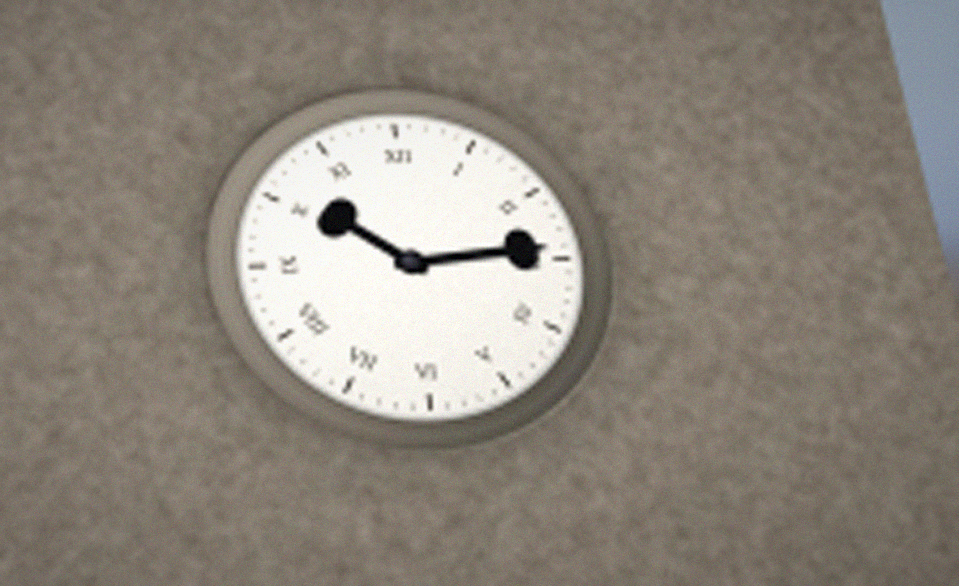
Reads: 10:14
